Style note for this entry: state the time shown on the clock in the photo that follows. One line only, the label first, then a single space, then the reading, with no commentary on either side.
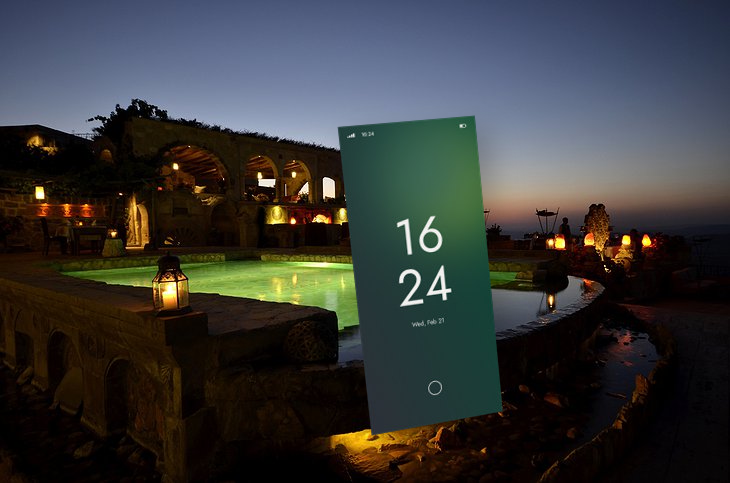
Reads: 16:24
